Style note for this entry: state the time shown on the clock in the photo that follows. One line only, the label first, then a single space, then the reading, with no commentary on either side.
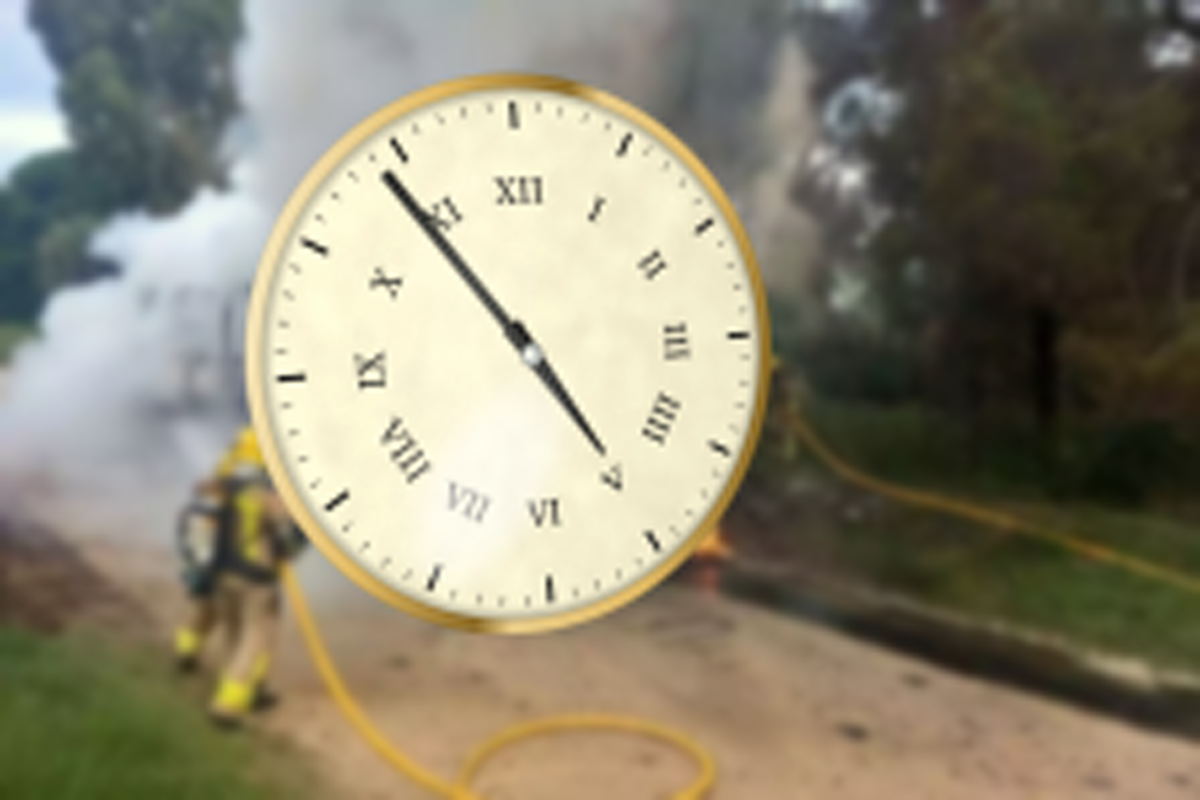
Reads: 4:54
